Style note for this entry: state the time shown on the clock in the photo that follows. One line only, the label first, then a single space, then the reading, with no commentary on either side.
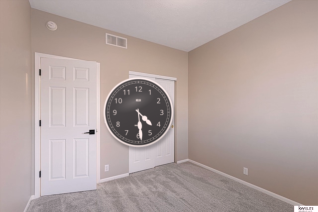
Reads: 4:29
